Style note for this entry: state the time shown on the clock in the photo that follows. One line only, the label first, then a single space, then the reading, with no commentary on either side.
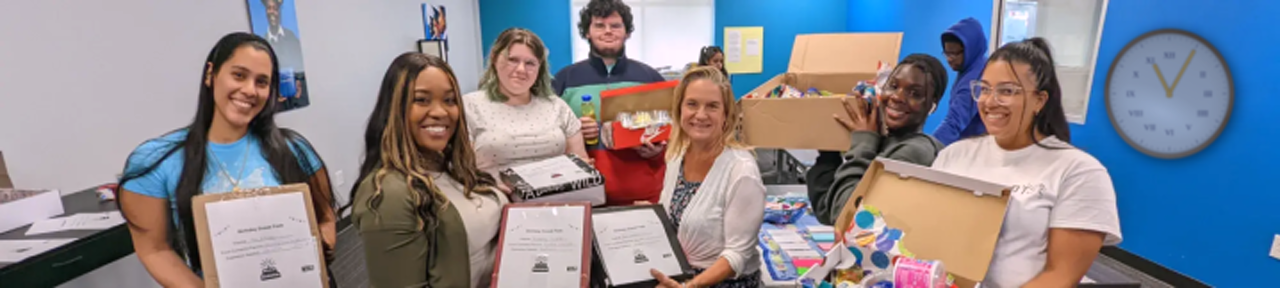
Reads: 11:05
